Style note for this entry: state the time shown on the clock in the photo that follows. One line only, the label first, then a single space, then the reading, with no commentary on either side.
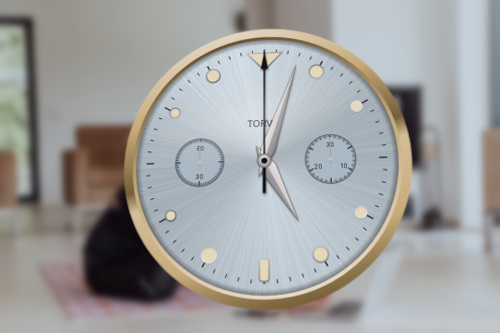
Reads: 5:03
